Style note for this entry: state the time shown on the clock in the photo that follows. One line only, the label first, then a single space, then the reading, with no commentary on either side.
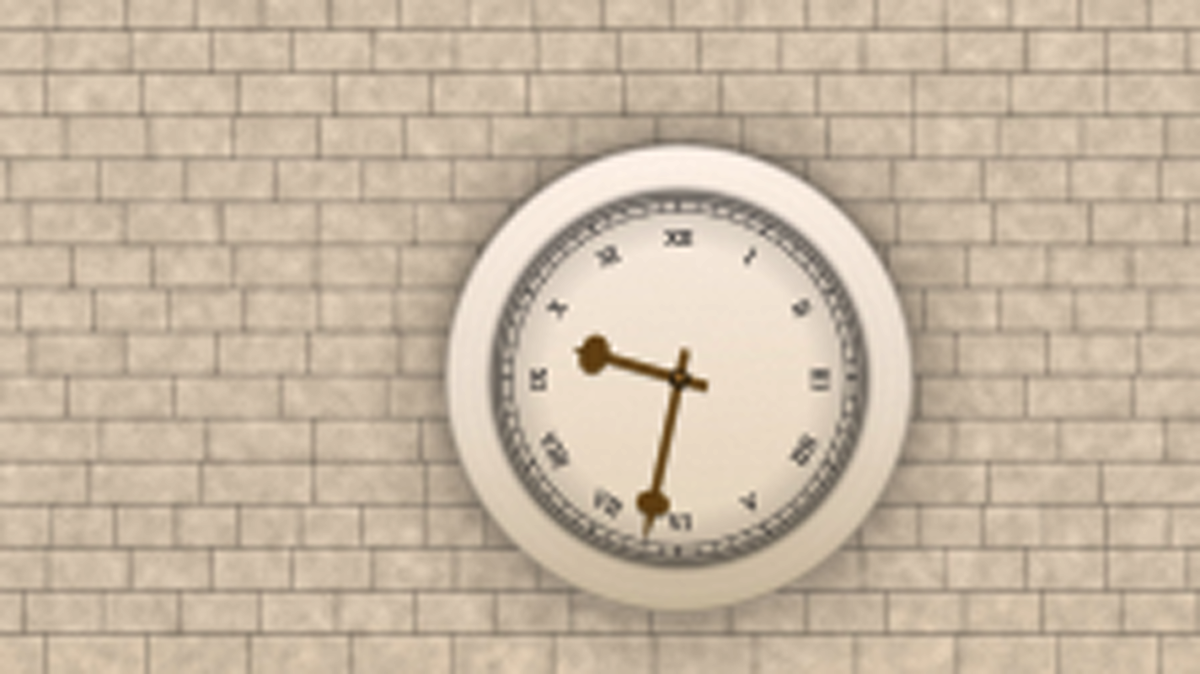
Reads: 9:32
